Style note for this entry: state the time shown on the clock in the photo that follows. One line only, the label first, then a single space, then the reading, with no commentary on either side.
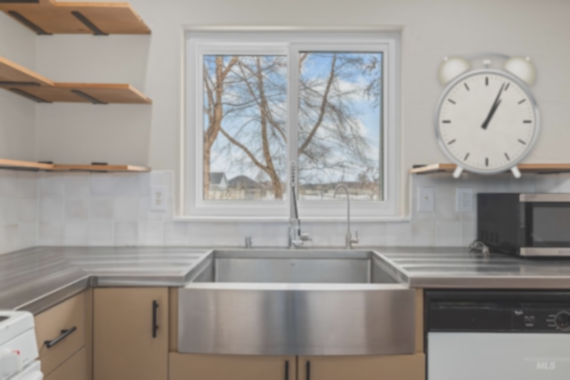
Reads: 1:04
